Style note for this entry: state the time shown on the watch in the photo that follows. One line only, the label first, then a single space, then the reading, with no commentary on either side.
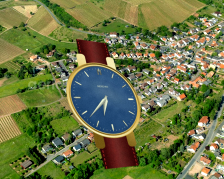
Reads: 6:38
